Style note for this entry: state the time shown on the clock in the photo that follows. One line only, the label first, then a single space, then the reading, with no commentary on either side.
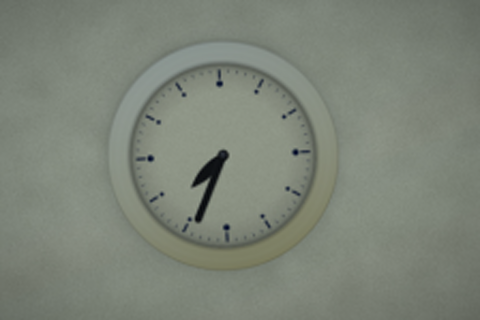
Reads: 7:34
